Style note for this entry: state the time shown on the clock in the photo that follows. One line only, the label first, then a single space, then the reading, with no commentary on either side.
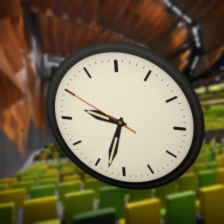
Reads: 9:32:50
